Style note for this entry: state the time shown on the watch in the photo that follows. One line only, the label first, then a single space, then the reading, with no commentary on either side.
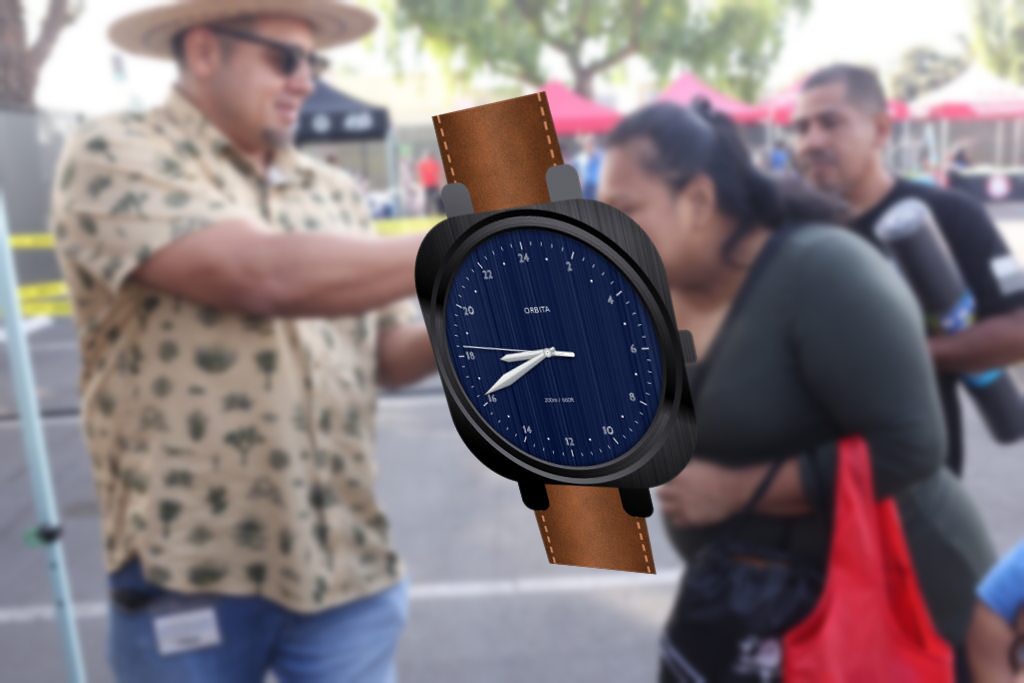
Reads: 17:40:46
